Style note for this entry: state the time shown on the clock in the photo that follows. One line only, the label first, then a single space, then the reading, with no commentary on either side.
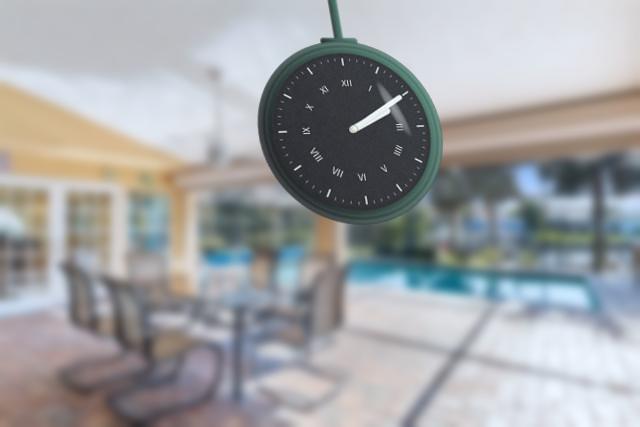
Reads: 2:10
